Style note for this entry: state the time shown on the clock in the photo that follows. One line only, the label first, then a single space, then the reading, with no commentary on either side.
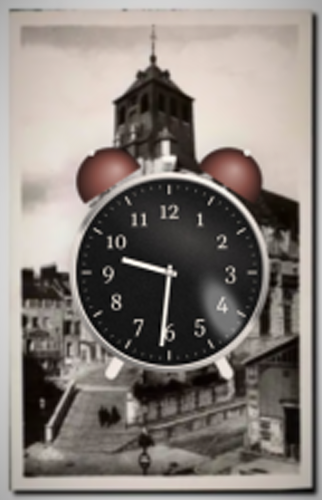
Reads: 9:31
